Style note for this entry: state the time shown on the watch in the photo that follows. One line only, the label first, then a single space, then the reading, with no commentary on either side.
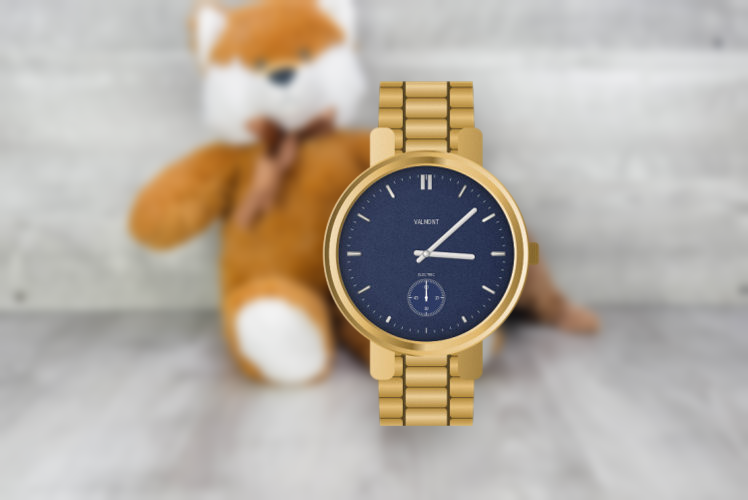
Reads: 3:08
